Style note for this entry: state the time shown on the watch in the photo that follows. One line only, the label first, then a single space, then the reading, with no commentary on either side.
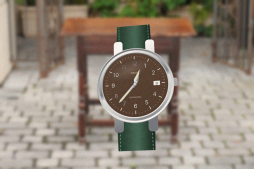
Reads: 12:37
